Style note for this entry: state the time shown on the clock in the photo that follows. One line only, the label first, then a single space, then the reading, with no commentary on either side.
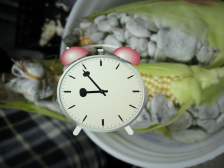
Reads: 8:54
